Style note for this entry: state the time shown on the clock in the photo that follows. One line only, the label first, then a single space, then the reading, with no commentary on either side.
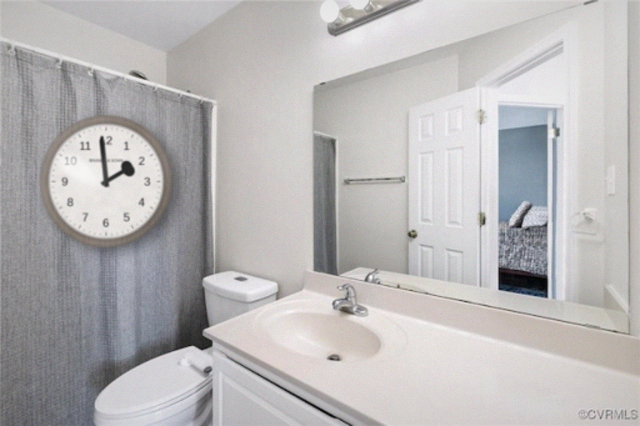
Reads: 1:59
